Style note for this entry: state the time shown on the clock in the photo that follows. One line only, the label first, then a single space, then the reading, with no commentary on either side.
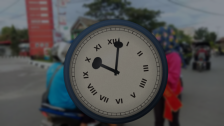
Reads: 10:02
